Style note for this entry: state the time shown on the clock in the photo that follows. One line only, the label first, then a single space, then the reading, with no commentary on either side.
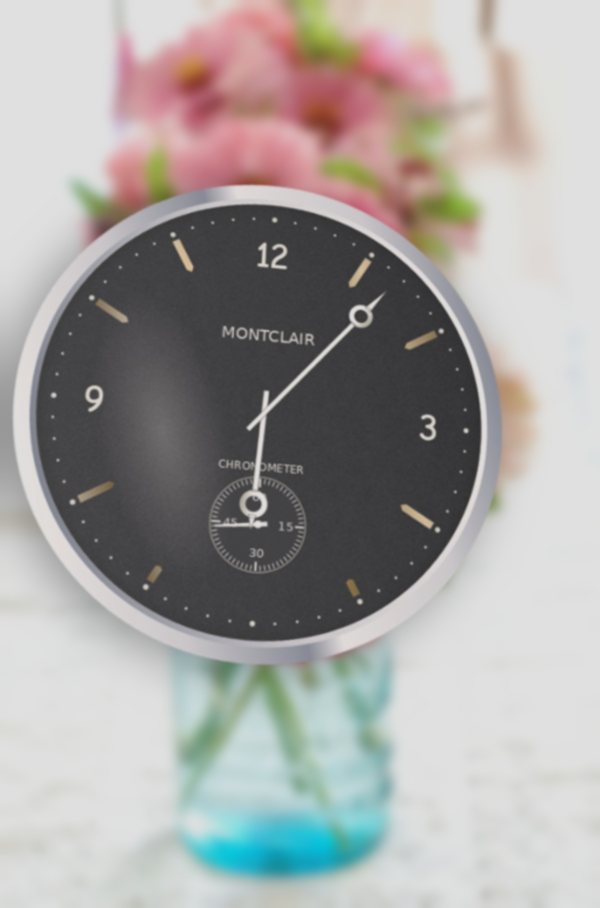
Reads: 6:06:44
